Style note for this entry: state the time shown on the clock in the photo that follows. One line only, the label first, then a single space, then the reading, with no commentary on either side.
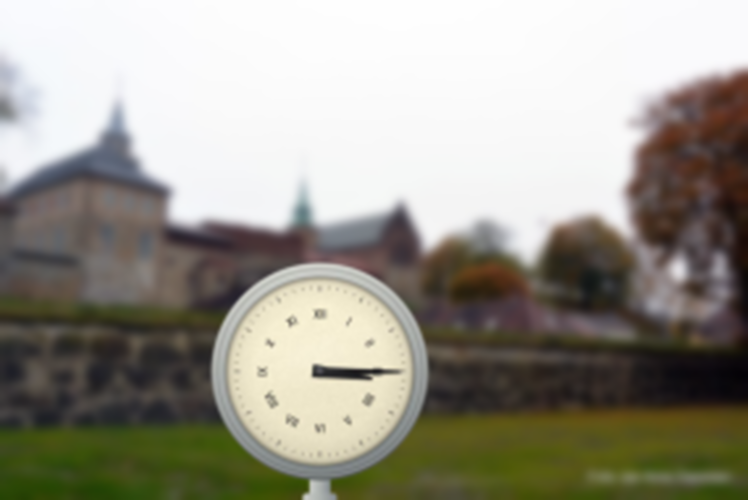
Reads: 3:15
